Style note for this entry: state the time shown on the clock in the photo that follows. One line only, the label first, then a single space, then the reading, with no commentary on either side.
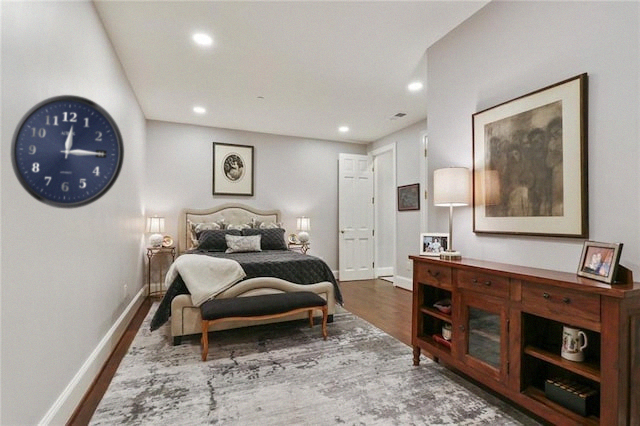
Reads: 12:15
